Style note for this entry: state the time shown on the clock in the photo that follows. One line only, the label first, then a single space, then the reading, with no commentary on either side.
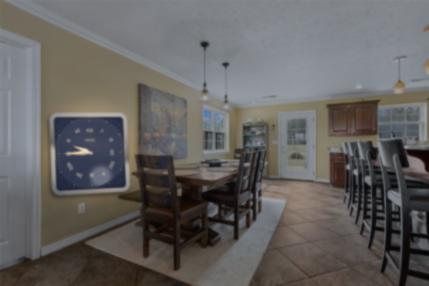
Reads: 9:45
